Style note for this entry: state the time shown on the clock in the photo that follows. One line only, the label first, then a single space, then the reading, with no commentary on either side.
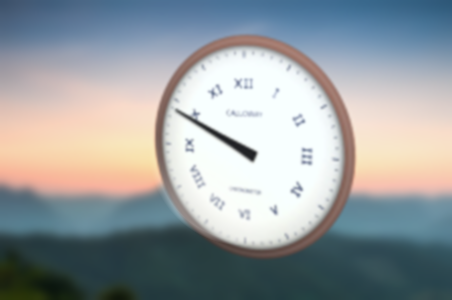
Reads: 9:49
